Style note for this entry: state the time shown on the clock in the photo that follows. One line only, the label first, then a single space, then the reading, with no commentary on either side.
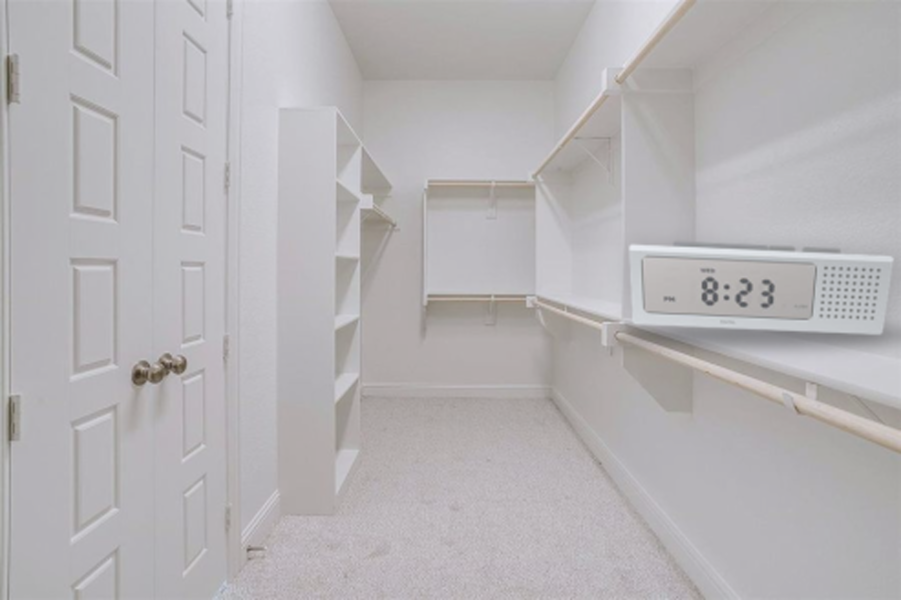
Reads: 8:23
